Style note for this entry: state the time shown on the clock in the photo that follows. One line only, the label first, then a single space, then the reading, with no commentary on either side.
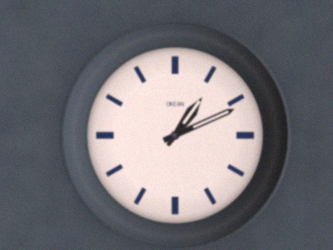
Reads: 1:11
